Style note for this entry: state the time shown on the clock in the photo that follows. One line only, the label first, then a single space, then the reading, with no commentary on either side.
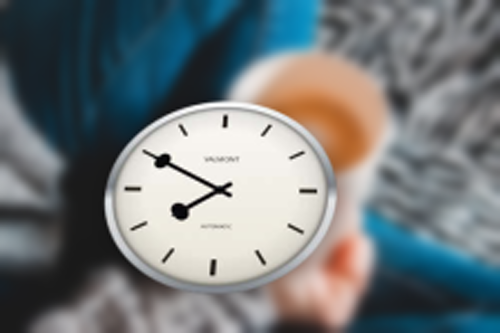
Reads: 7:50
